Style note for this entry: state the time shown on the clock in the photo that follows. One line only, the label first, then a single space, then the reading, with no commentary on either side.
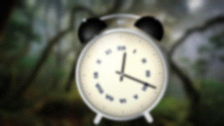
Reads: 12:19
